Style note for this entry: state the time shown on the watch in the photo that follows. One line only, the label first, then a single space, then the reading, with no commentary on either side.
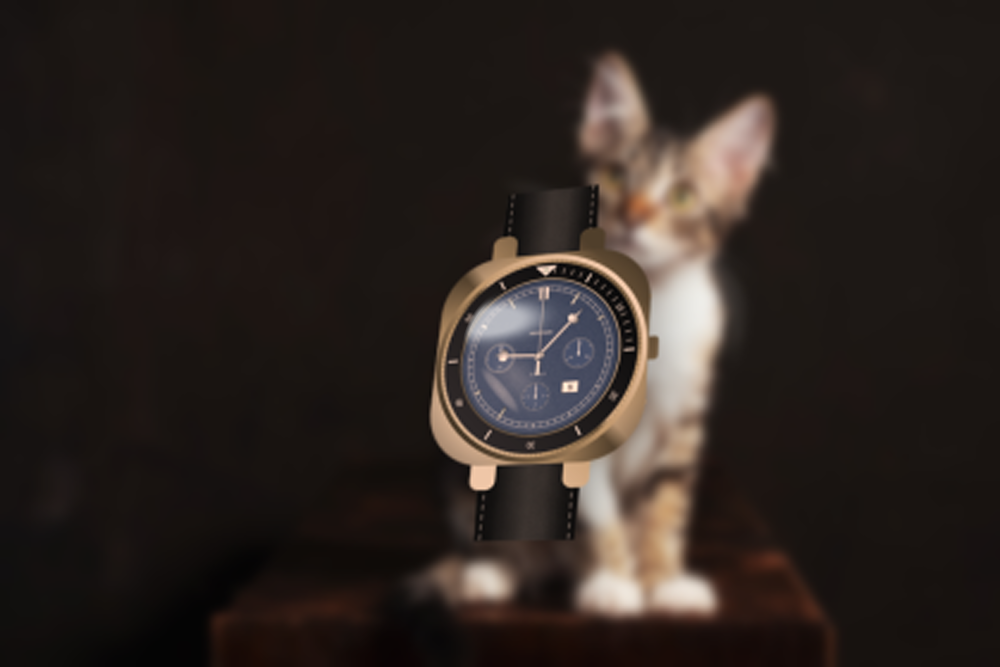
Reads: 9:07
